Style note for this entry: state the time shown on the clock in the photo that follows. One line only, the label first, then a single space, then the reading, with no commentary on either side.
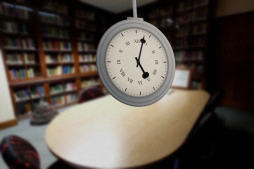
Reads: 5:03
